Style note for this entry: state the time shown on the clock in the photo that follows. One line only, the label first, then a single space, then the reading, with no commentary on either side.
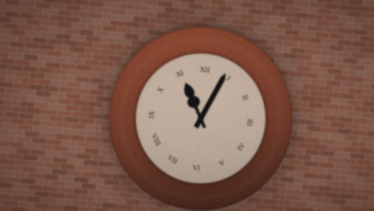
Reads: 11:04
